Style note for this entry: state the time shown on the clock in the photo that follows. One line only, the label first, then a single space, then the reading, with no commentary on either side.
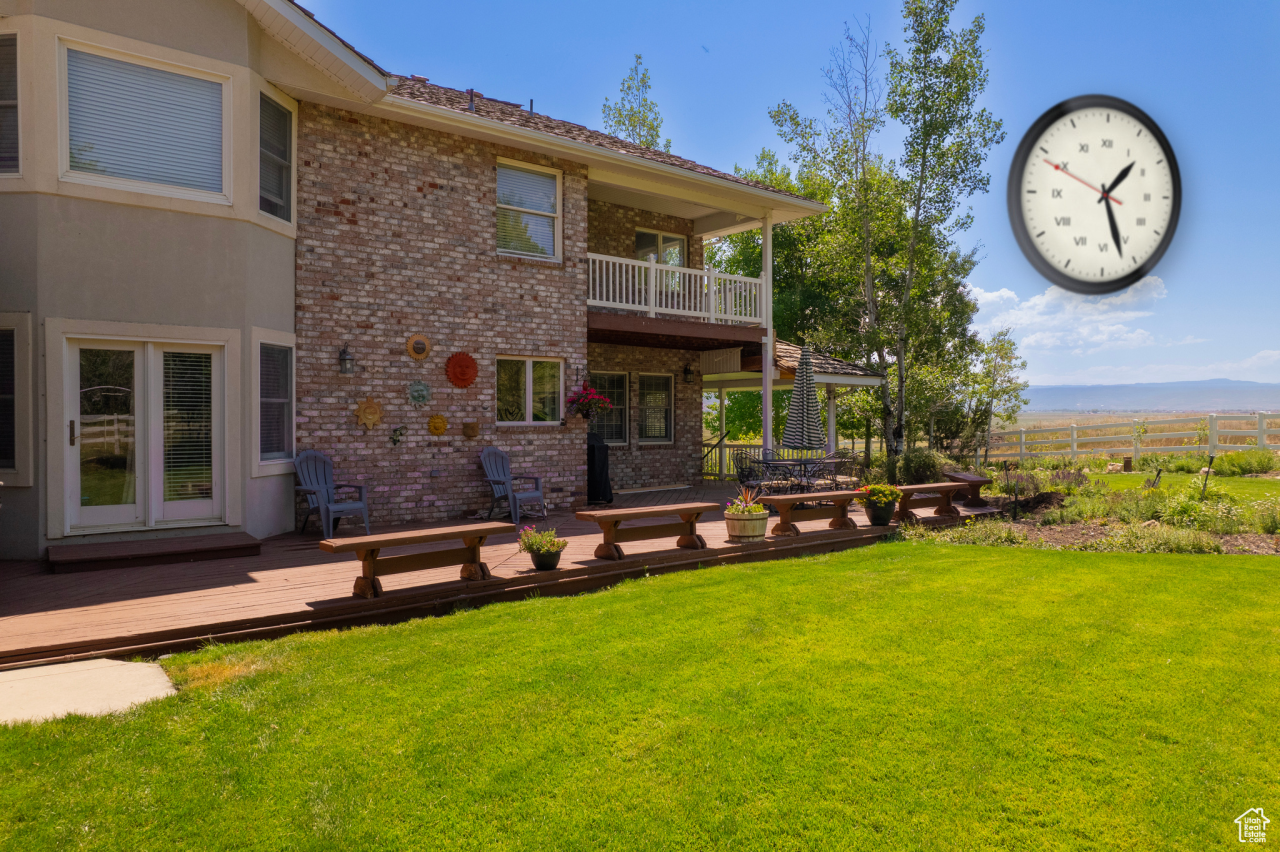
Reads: 1:26:49
